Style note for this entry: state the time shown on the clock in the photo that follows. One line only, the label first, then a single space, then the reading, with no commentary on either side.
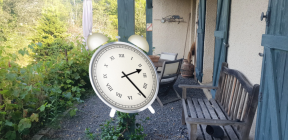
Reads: 2:24
